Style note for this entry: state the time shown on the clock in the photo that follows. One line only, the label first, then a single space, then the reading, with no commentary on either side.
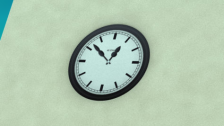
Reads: 12:52
